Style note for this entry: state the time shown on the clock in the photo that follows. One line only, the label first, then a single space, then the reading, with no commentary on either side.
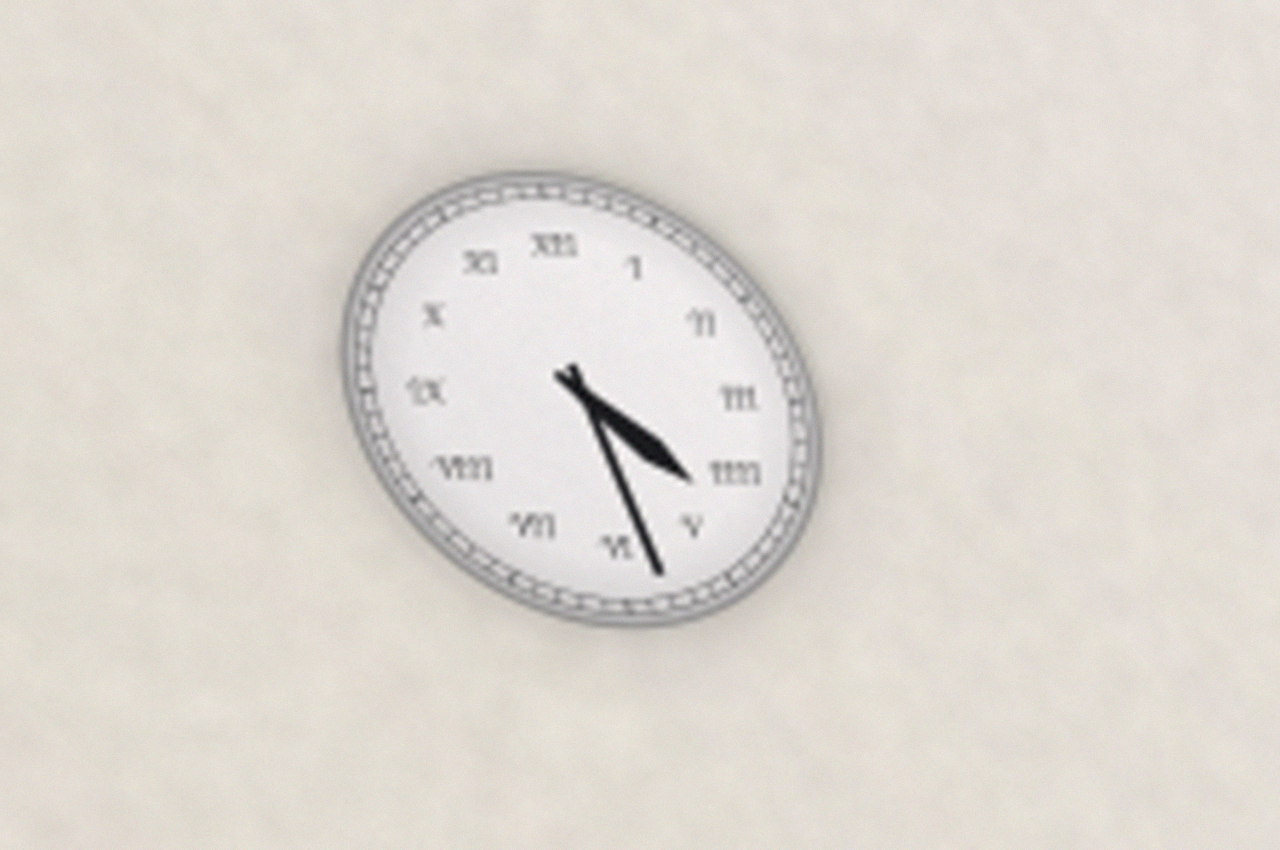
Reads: 4:28
